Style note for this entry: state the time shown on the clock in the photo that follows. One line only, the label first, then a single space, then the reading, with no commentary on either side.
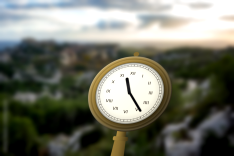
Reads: 11:24
